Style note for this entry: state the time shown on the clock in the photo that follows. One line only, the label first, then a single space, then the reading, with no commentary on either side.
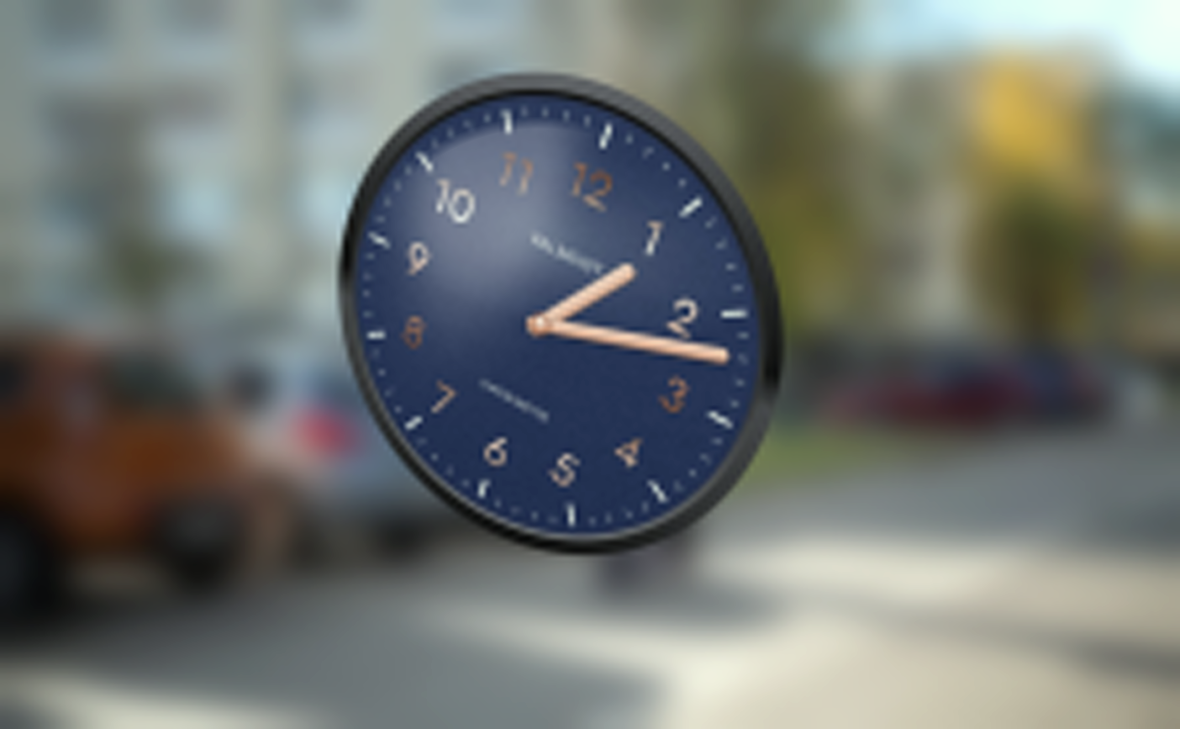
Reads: 1:12
